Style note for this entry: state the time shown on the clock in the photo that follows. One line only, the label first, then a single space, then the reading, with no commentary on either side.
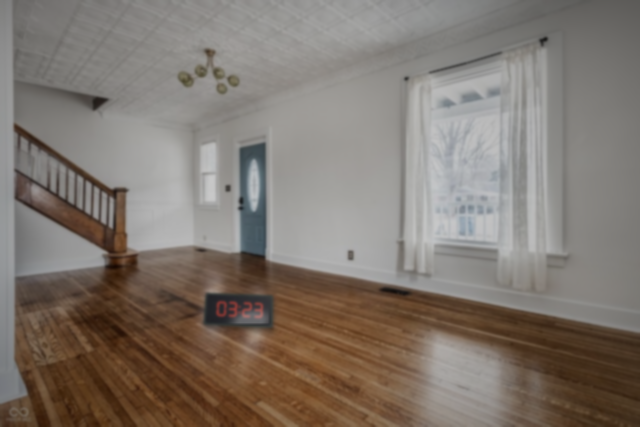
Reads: 3:23
